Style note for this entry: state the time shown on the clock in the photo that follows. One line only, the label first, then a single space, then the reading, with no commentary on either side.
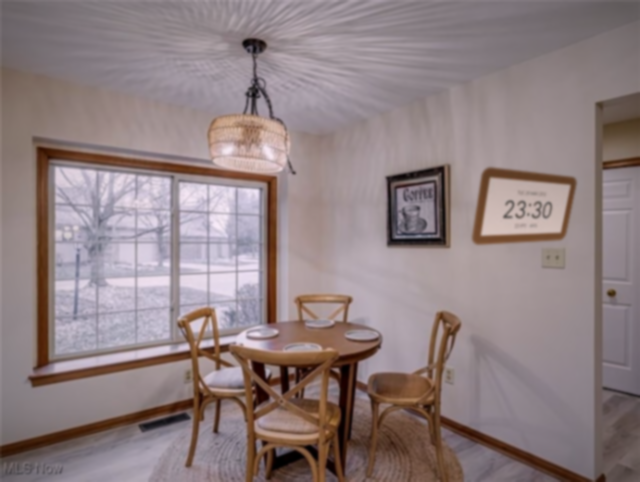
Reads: 23:30
